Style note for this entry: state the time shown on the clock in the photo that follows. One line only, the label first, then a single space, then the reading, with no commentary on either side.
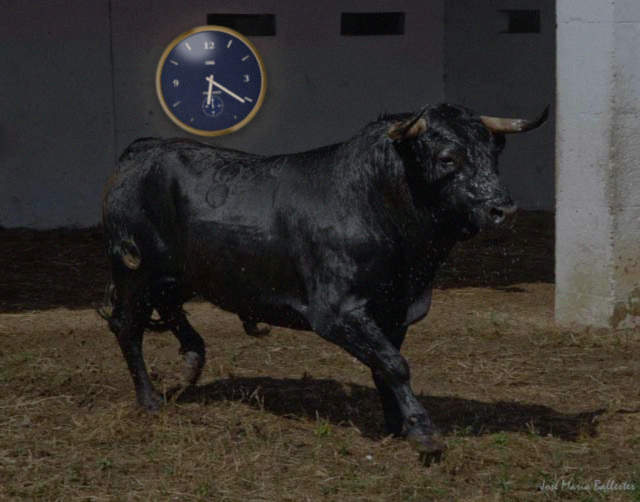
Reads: 6:21
